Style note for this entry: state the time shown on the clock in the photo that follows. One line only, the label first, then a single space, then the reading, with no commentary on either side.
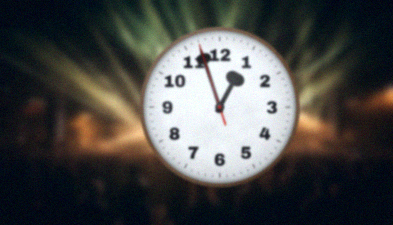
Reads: 12:56:57
